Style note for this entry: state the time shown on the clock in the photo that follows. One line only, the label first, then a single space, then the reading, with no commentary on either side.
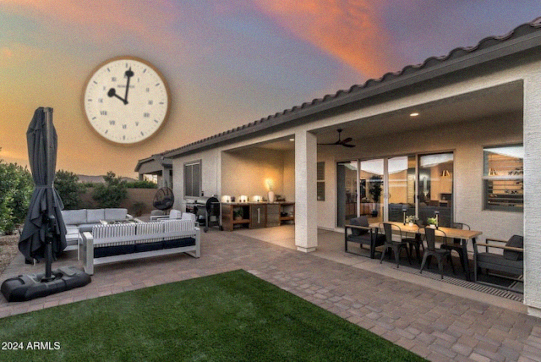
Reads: 10:01
